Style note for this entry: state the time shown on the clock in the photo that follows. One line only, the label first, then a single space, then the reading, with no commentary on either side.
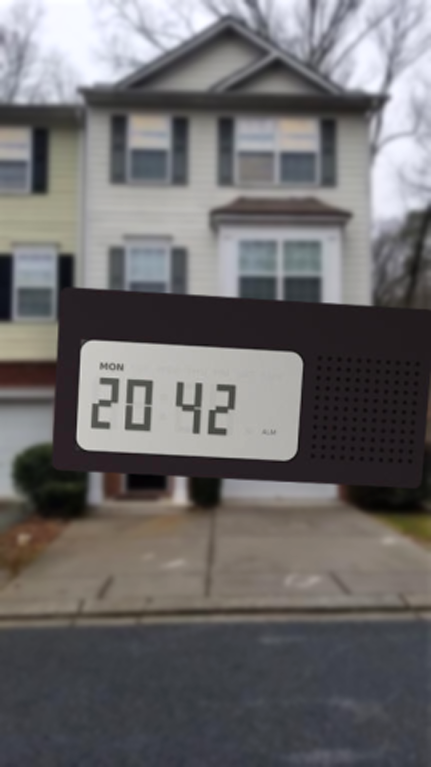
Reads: 20:42
